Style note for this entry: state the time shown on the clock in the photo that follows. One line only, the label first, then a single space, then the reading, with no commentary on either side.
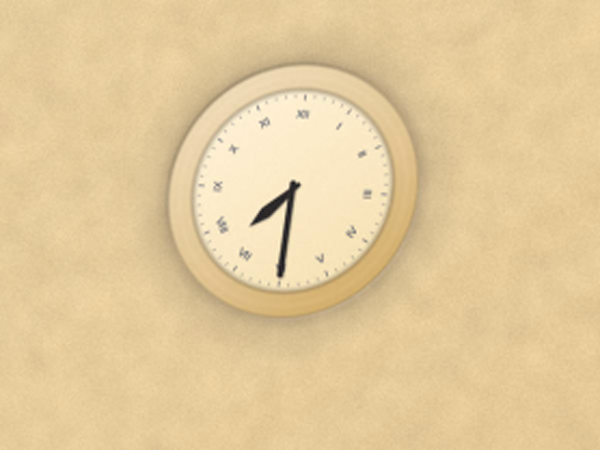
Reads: 7:30
